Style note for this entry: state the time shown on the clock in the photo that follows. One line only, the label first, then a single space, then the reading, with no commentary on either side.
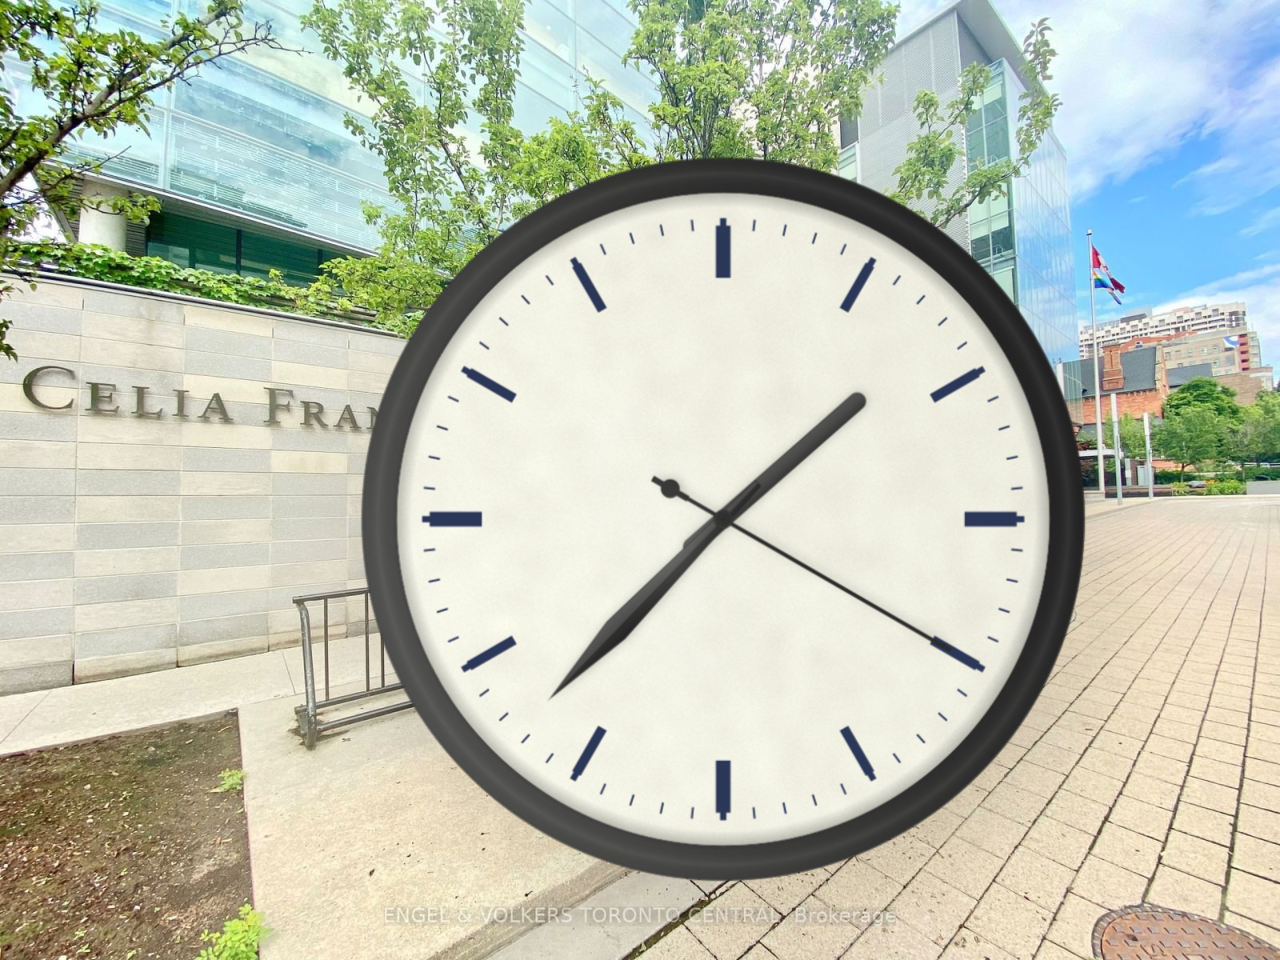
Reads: 1:37:20
